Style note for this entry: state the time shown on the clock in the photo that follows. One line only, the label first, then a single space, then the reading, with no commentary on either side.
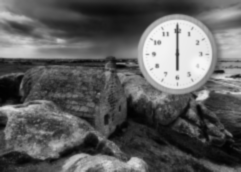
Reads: 6:00
